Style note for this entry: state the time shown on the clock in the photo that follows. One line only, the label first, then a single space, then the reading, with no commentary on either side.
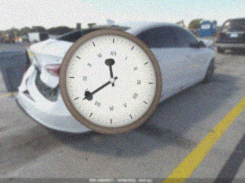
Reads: 11:39
